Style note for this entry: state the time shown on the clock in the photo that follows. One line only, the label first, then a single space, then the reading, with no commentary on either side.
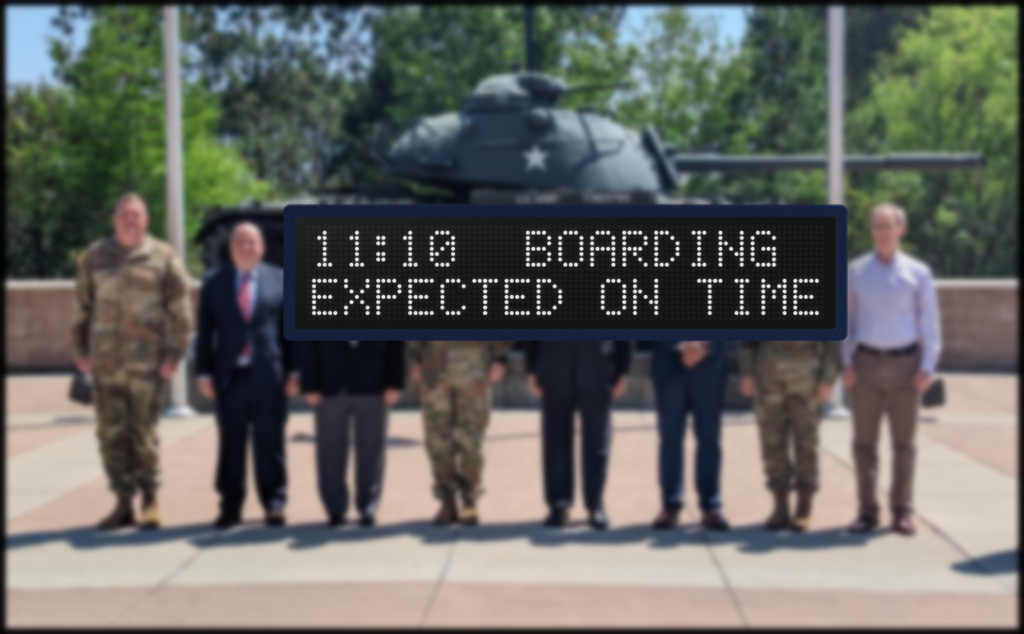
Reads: 11:10
